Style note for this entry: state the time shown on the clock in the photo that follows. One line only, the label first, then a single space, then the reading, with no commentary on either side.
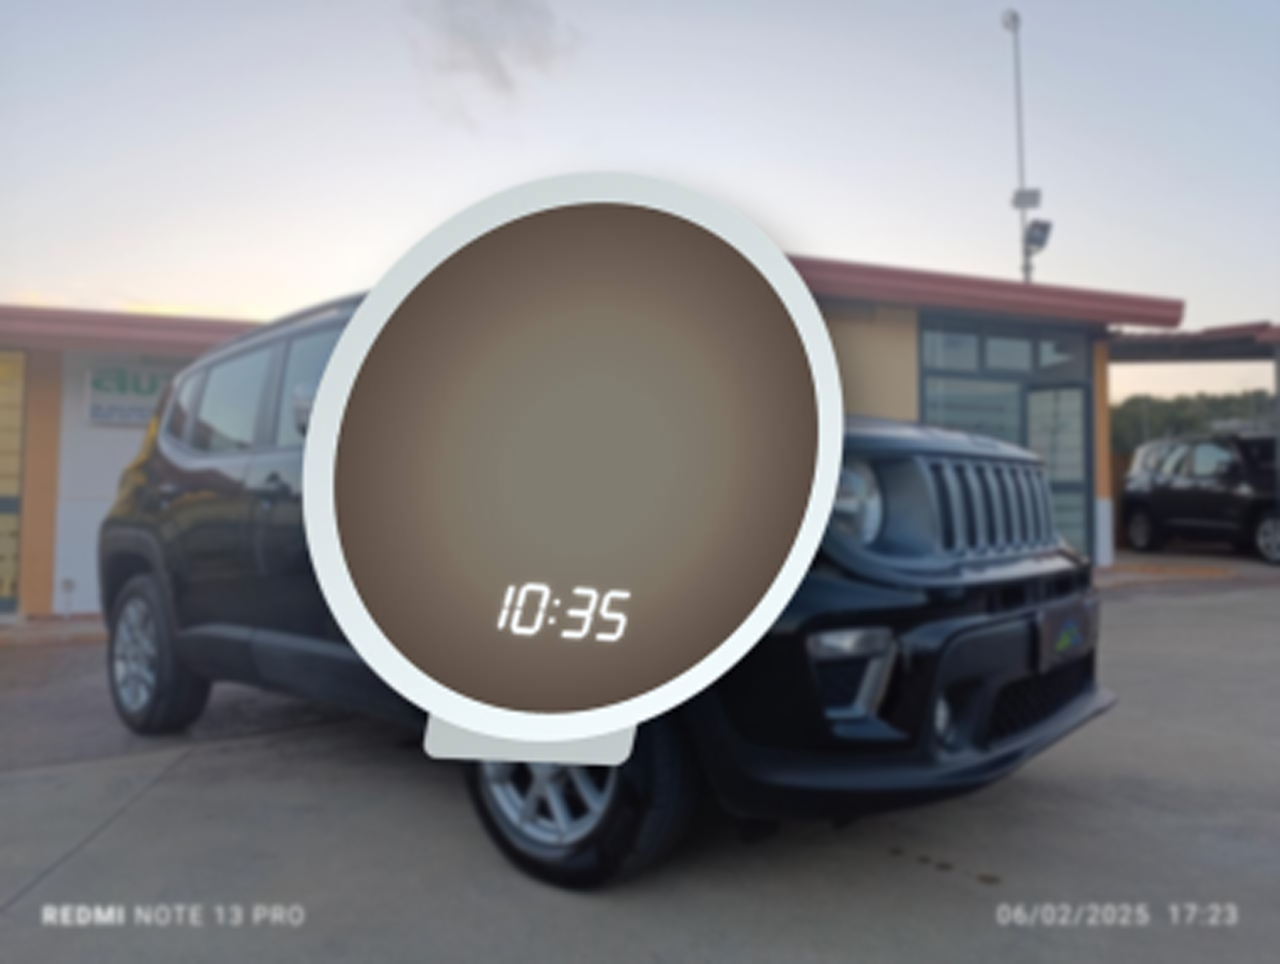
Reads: 10:35
